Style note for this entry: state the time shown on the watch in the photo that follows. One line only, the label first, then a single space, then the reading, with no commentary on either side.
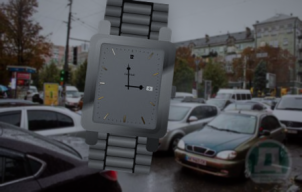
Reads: 2:59
